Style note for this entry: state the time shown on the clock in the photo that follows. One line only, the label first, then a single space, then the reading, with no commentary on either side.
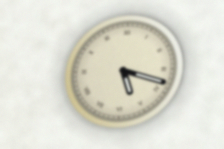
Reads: 5:18
